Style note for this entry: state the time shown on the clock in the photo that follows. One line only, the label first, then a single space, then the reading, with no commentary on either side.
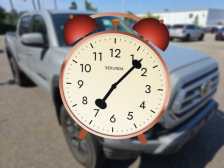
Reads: 7:07
